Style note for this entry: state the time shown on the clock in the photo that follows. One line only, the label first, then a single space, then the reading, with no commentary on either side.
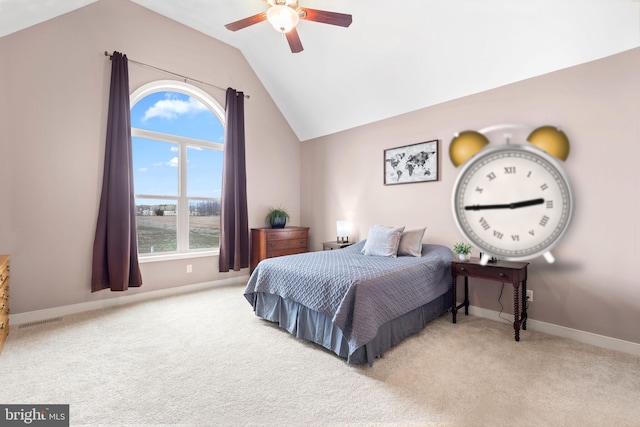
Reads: 2:45
